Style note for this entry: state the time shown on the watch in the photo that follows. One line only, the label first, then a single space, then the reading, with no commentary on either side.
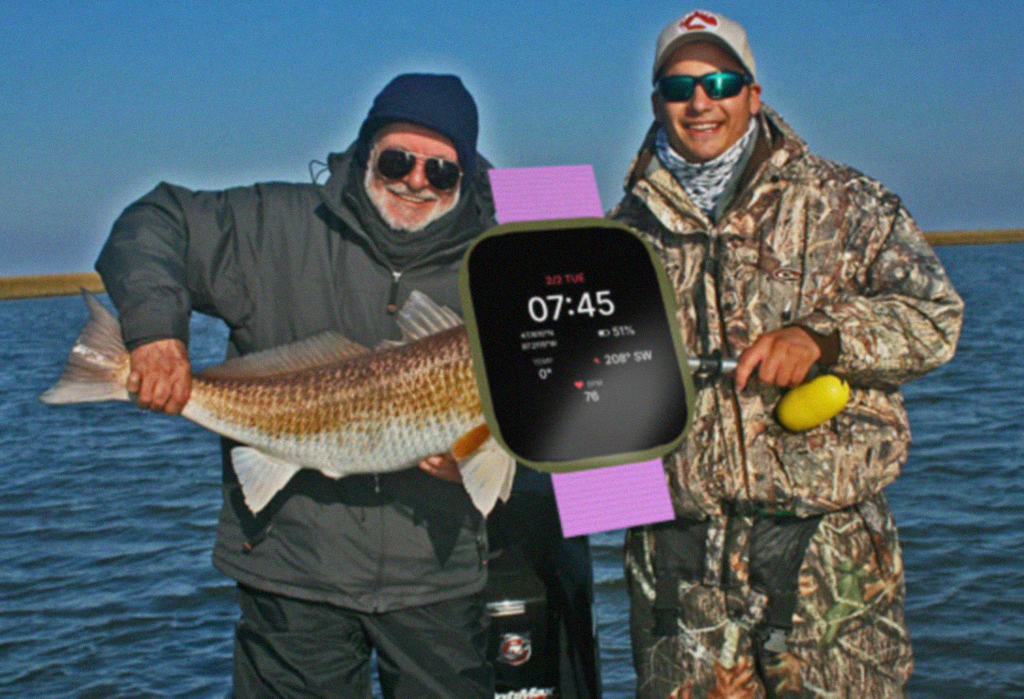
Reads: 7:45
